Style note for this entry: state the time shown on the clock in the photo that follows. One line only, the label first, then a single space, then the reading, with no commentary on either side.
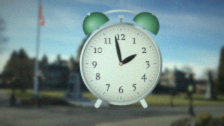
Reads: 1:58
